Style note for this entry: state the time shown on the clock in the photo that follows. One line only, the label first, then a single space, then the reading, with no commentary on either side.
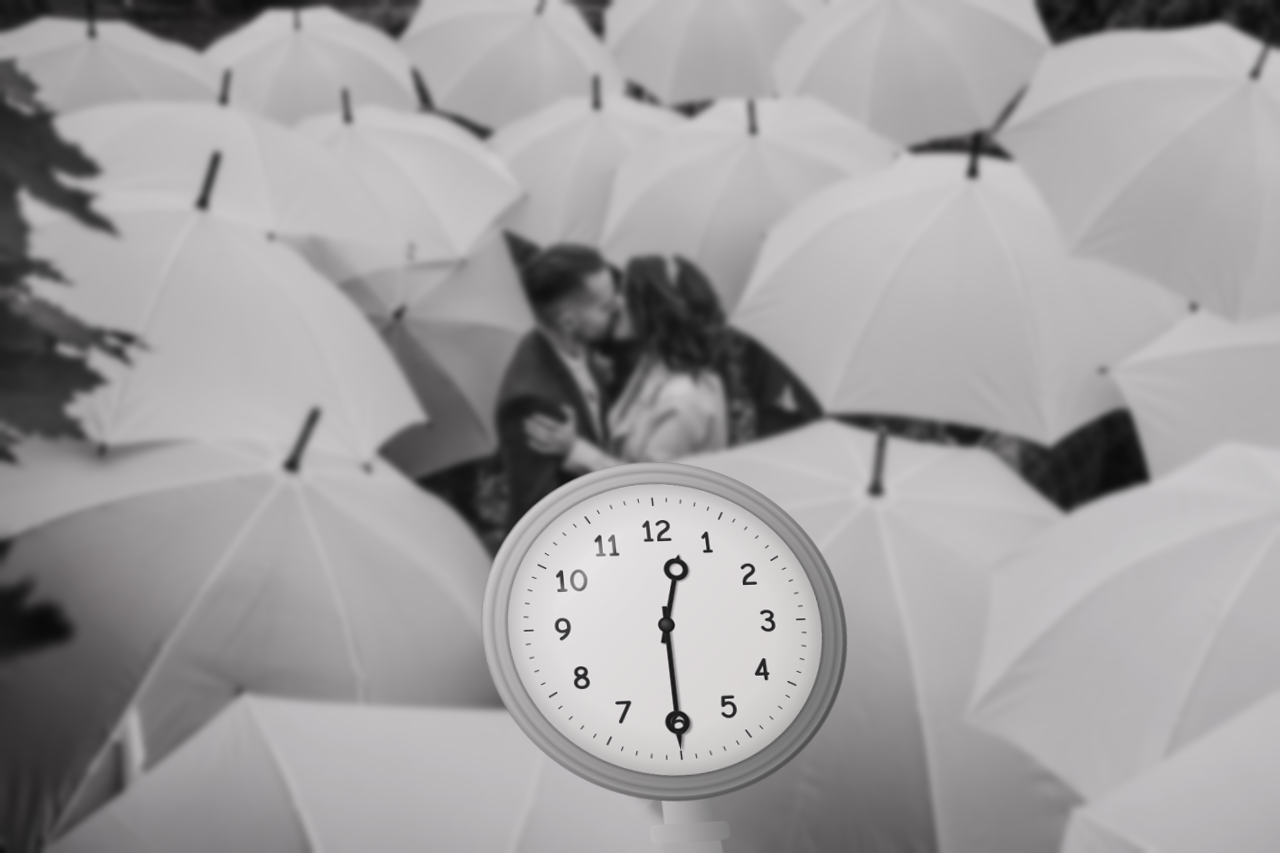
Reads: 12:30
